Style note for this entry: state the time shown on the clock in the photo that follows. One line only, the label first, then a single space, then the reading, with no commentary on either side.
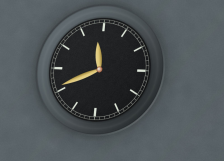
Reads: 11:41
